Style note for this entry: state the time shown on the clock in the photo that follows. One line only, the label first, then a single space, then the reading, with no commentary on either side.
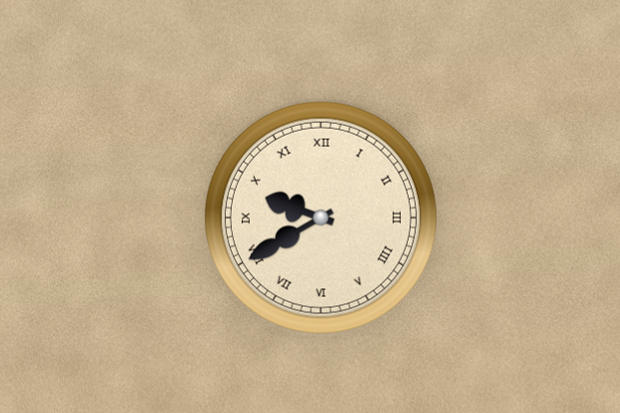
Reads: 9:40
